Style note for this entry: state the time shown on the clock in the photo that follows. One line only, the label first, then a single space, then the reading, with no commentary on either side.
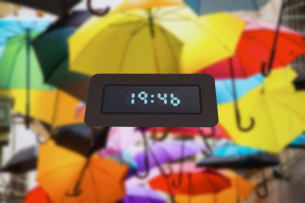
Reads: 19:46
